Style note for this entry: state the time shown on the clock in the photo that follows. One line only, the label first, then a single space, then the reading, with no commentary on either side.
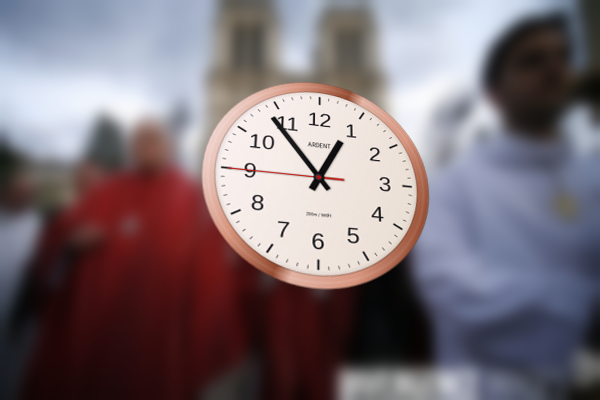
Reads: 12:53:45
